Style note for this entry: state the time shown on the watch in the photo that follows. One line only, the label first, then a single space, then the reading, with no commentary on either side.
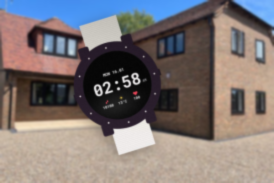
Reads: 2:58
